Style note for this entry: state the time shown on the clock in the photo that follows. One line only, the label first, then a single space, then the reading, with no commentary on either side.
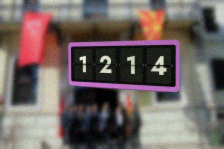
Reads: 12:14
